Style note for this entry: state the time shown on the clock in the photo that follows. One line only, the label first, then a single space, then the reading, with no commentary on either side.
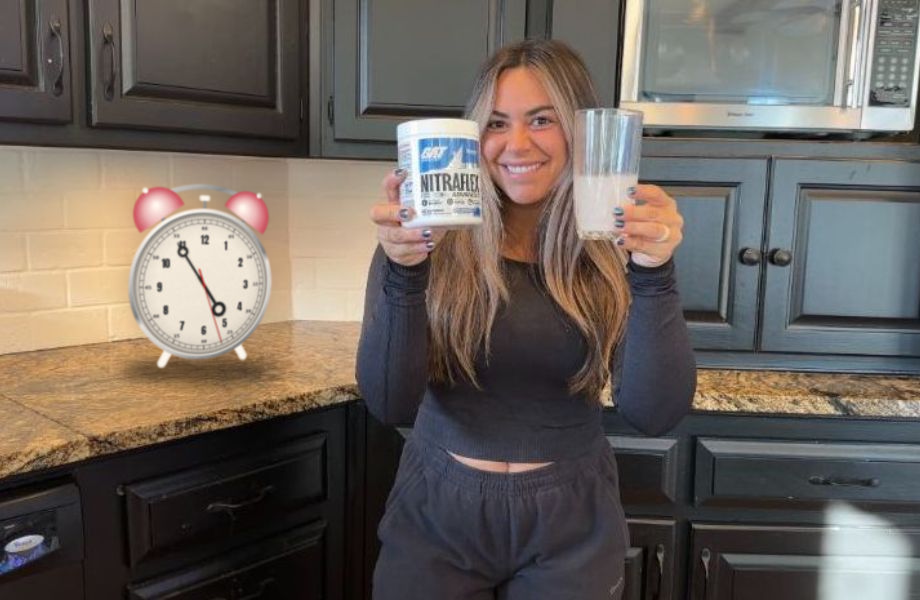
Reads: 4:54:27
